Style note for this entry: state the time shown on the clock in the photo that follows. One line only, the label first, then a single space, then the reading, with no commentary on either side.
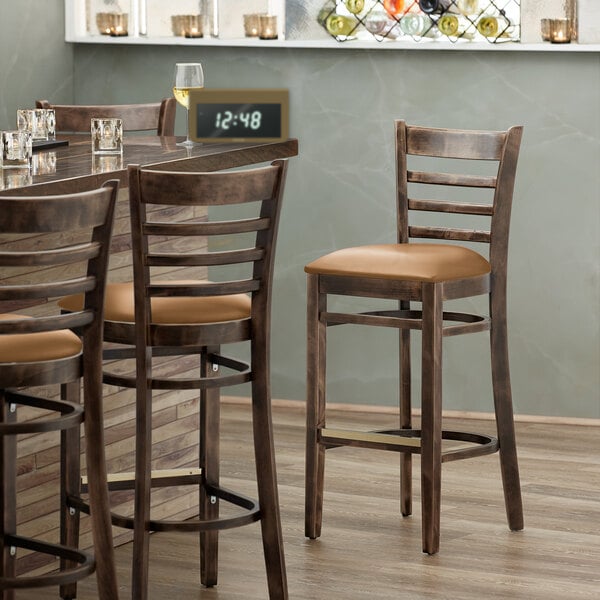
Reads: 12:48
